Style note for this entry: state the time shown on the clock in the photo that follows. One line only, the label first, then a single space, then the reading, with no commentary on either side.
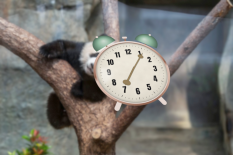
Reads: 7:06
